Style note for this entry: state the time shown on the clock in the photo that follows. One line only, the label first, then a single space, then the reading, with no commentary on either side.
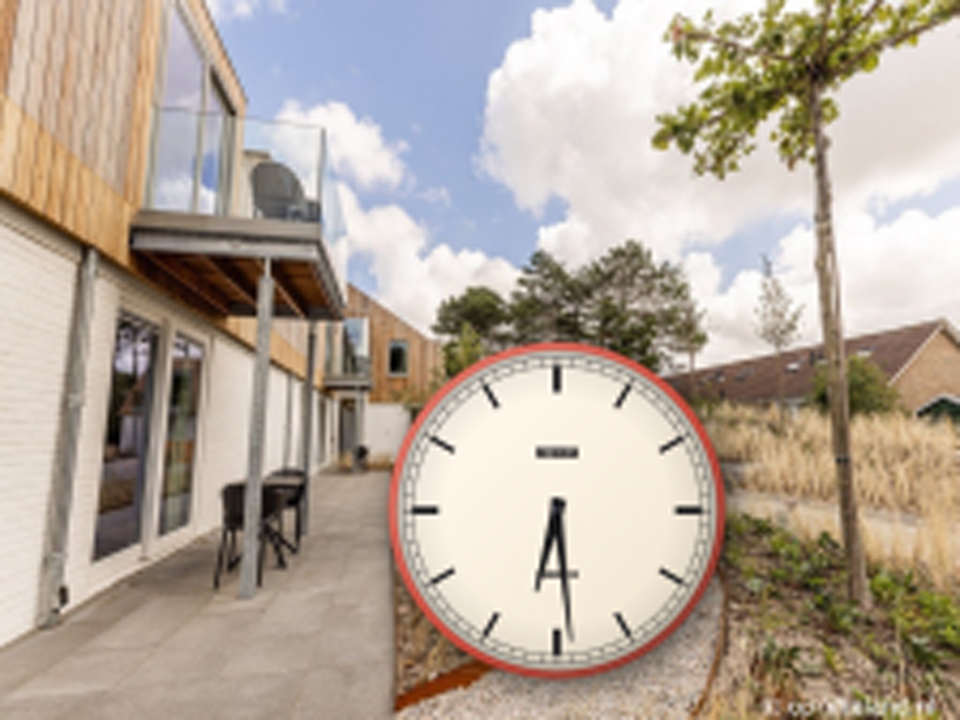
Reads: 6:29
